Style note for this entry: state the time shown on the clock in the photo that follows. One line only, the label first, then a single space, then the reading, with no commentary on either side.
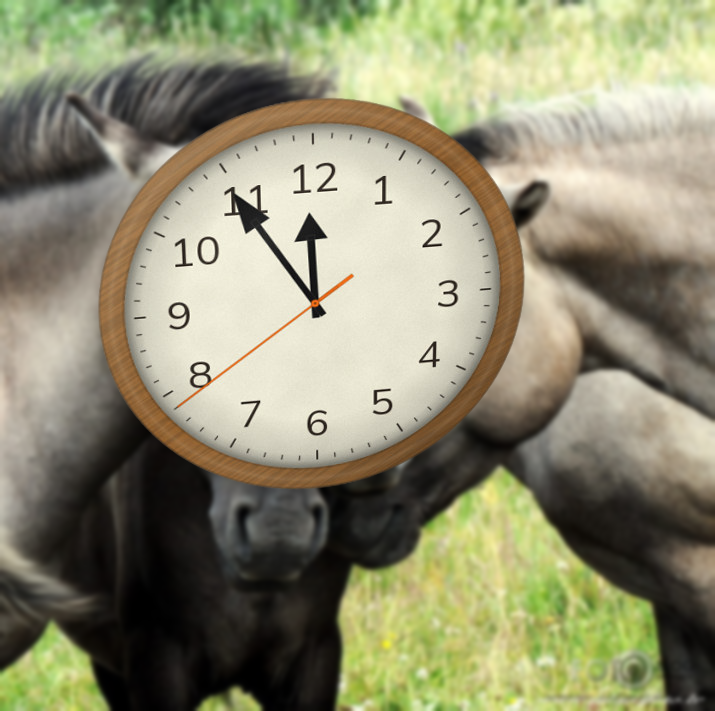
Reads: 11:54:39
